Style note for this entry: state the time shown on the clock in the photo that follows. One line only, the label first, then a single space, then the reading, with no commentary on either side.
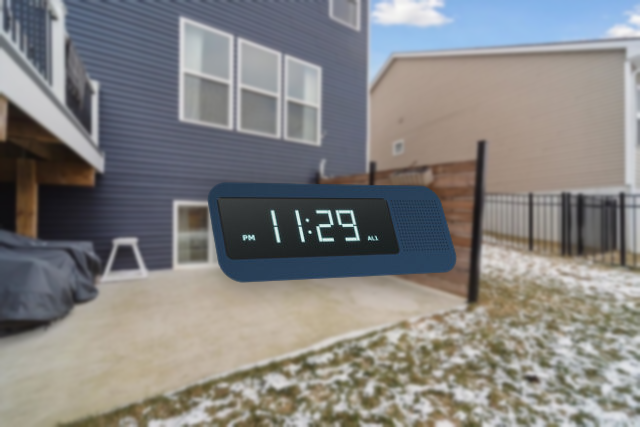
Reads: 11:29
